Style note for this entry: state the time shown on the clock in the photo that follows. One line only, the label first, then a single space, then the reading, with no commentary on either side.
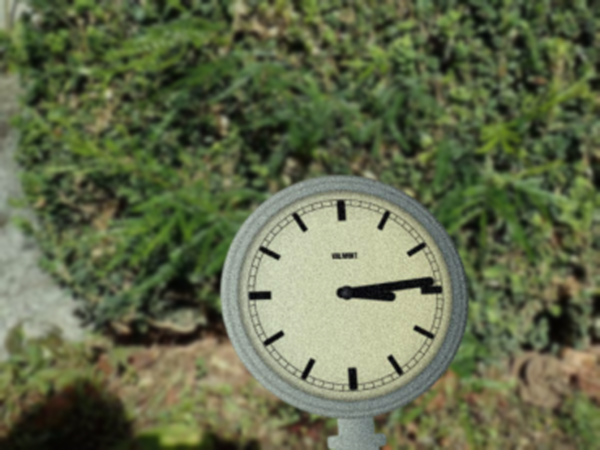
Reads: 3:14
